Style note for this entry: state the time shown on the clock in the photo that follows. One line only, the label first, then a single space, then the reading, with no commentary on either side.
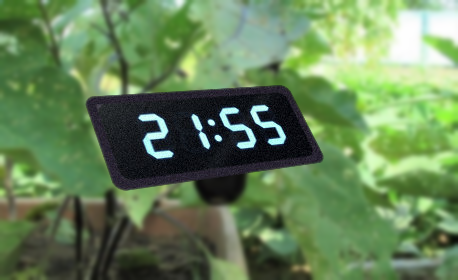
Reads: 21:55
